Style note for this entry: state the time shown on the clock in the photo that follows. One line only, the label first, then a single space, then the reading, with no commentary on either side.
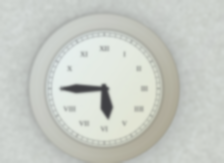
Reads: 5:45
